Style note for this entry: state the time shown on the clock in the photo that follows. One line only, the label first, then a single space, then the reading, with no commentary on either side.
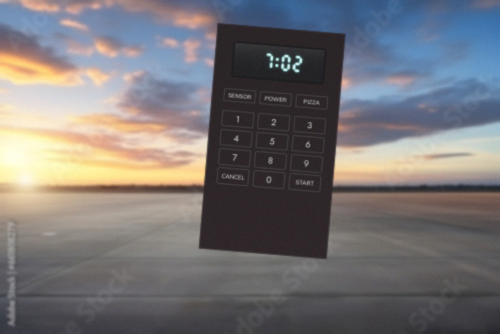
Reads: 7:02
